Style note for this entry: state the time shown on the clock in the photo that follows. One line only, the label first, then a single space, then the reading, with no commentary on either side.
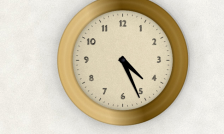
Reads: 4:26
